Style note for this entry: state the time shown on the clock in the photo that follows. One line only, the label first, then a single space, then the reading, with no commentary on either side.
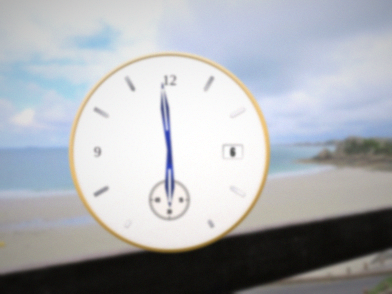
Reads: 5:59
